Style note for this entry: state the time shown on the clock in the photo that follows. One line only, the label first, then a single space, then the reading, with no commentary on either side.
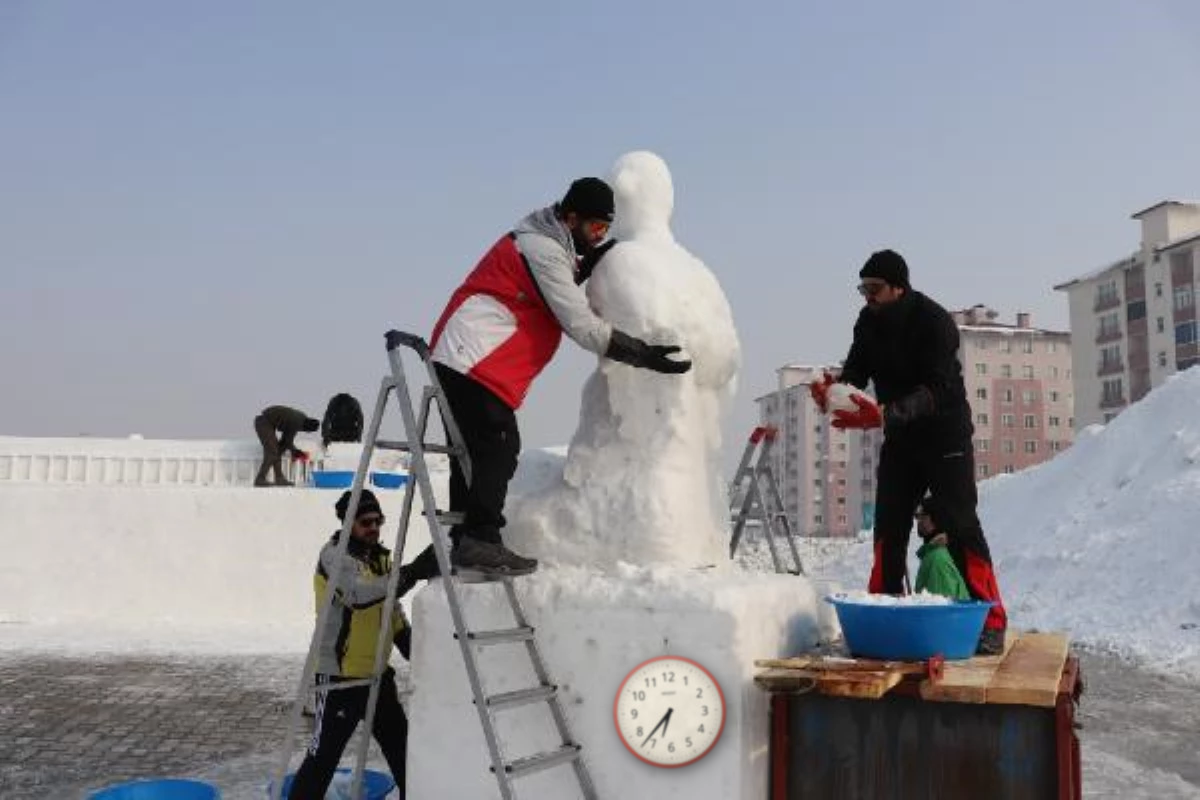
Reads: 6:37
